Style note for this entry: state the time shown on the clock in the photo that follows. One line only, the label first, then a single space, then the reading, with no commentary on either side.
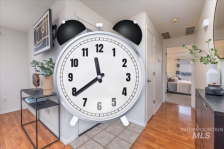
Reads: 11:39
